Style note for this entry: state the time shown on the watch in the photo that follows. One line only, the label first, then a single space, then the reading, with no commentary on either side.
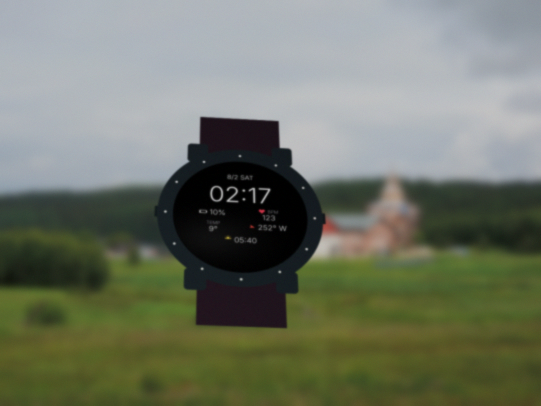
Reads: 2:17
